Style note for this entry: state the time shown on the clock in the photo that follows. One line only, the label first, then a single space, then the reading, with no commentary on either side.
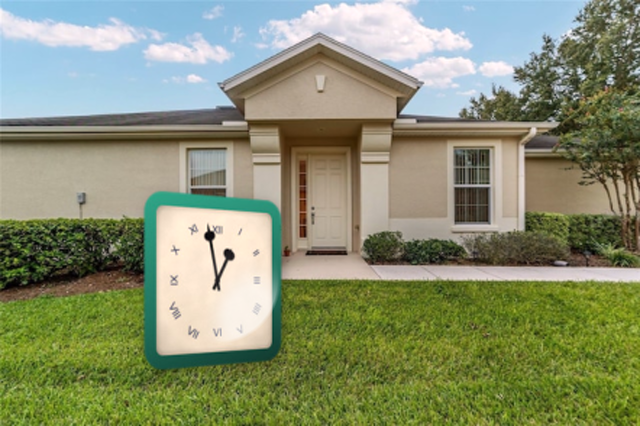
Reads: 12:58
